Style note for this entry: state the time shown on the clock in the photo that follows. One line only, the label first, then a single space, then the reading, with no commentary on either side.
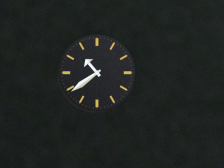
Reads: 10:39
